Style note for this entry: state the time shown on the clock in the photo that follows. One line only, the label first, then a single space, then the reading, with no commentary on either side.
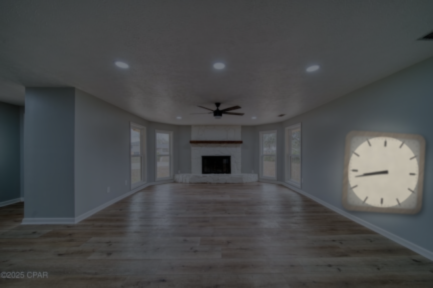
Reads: 8:43
